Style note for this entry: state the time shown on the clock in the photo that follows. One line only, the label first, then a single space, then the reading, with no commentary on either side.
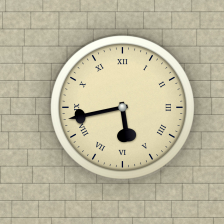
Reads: 5:43
